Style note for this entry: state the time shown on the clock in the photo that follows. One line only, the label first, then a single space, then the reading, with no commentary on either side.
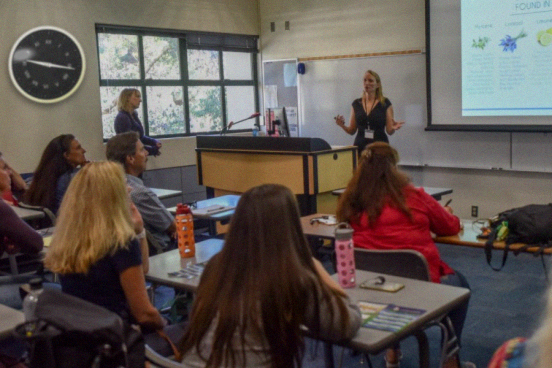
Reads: 9:16
